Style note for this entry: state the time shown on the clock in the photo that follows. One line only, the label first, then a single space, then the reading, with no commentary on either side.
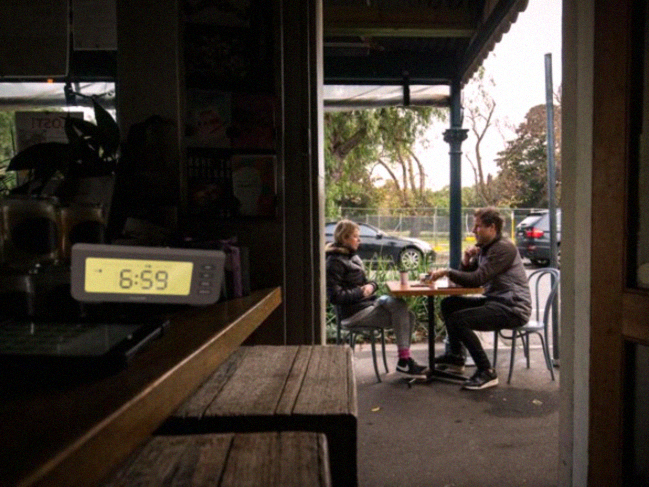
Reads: 6:59
